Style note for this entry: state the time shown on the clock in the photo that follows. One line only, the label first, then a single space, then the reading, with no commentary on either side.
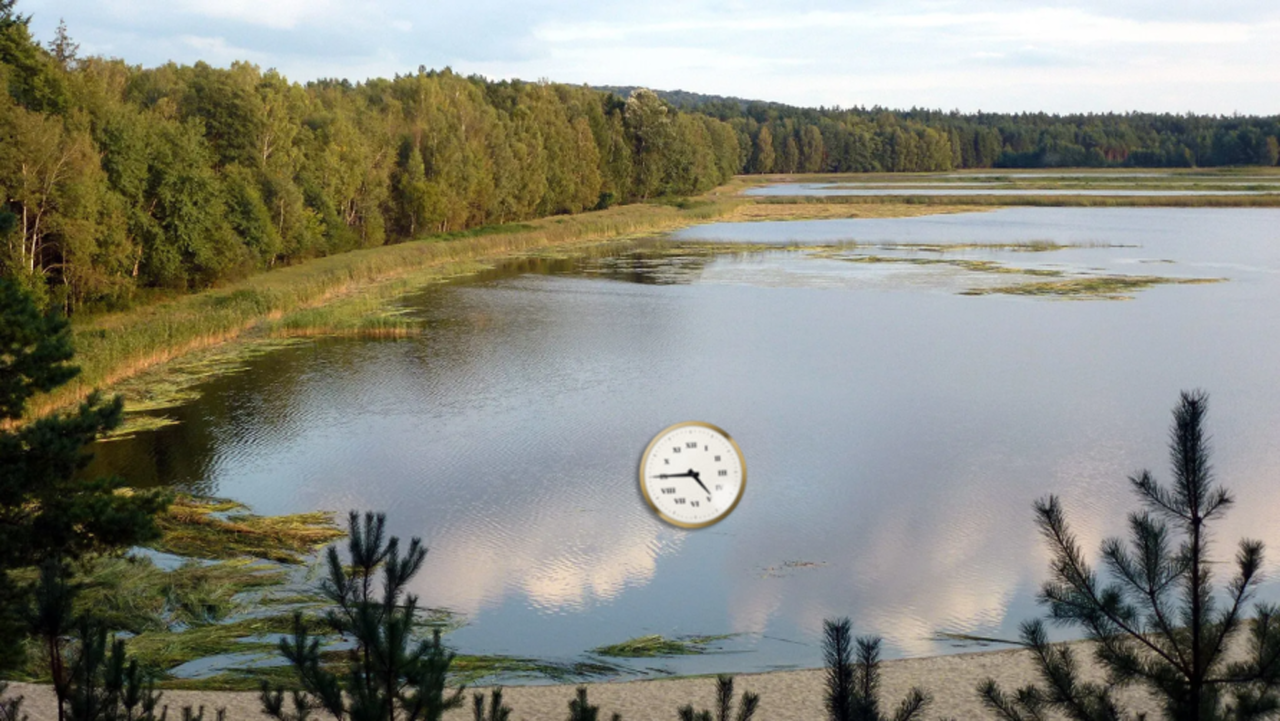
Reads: 4:45
